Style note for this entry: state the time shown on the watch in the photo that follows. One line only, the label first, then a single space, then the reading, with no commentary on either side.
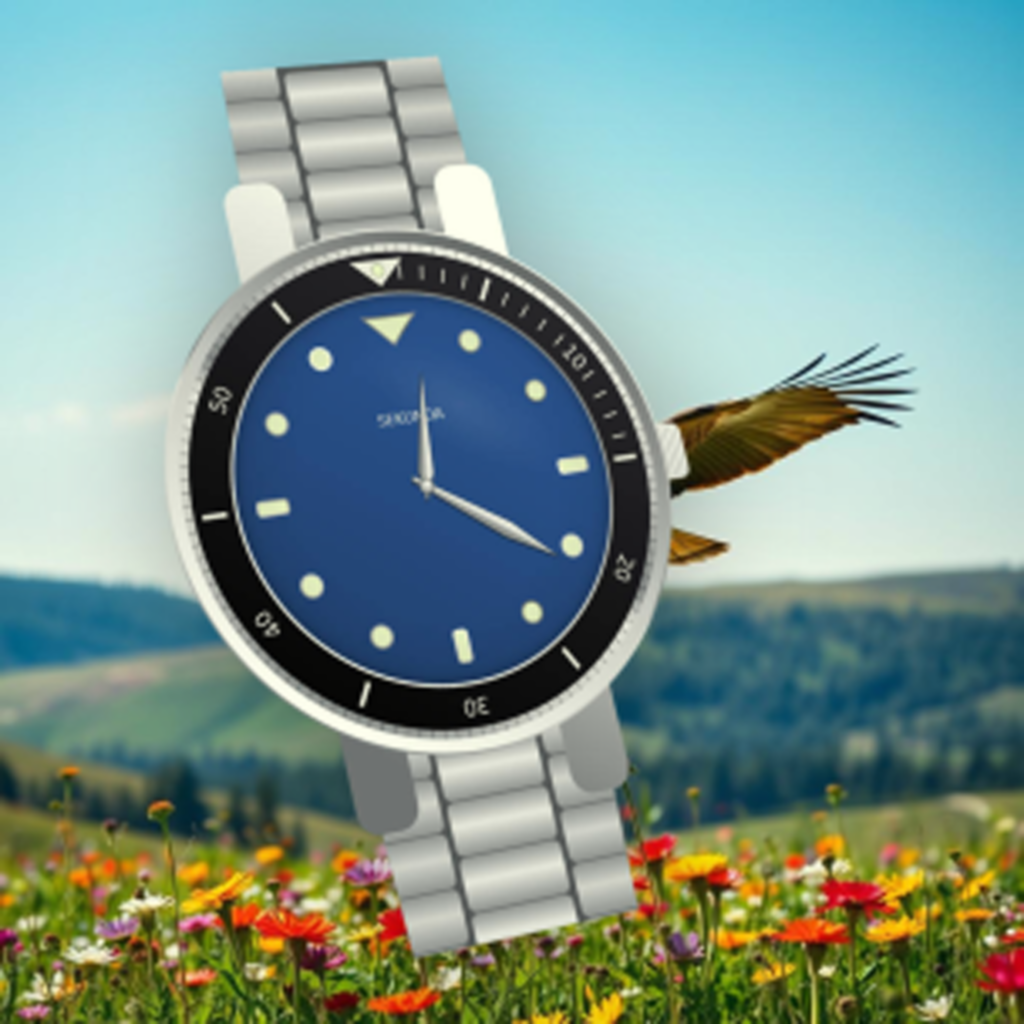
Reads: 12:21
